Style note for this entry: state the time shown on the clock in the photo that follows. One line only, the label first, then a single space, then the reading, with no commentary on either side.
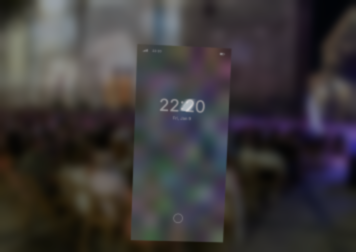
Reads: 22:20
